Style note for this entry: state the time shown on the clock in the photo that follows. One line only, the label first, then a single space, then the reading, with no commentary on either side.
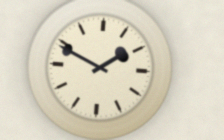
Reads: 1:49
